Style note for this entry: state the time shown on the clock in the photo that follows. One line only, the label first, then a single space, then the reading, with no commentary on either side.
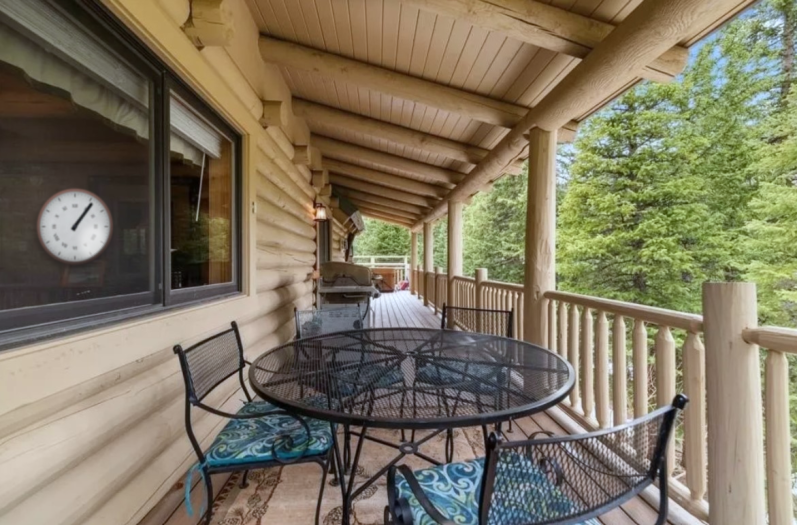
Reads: 1:06
